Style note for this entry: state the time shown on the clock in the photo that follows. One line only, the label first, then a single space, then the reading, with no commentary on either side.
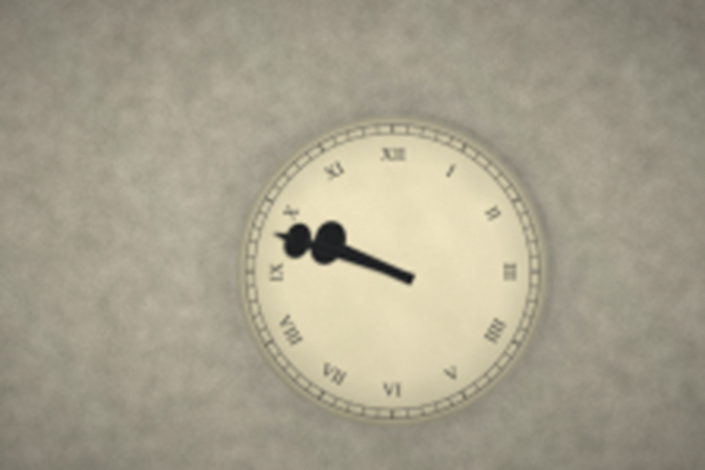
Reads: 9:48
